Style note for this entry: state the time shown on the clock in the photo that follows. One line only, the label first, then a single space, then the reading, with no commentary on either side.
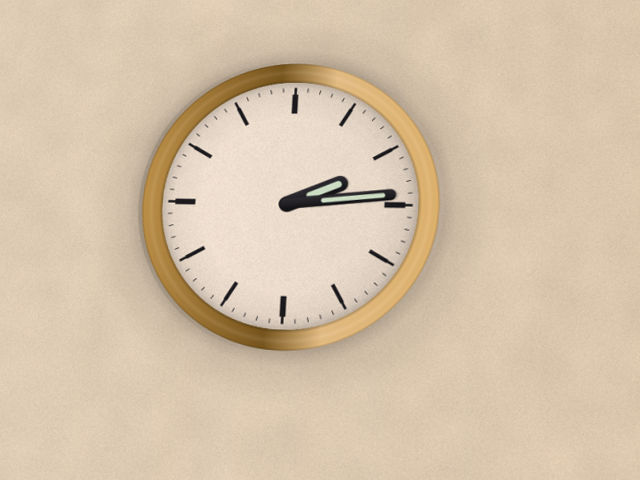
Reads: 2:14
